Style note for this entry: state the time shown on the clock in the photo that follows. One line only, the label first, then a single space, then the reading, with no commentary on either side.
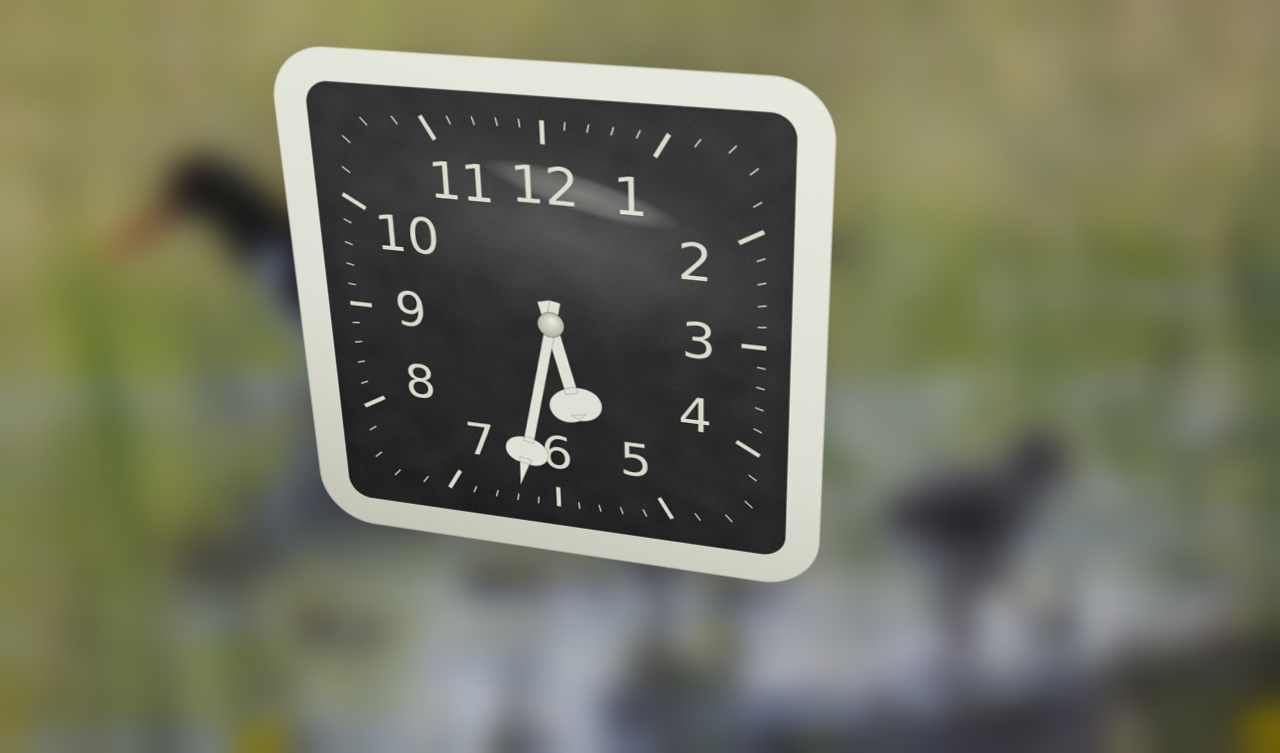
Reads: 5:32
